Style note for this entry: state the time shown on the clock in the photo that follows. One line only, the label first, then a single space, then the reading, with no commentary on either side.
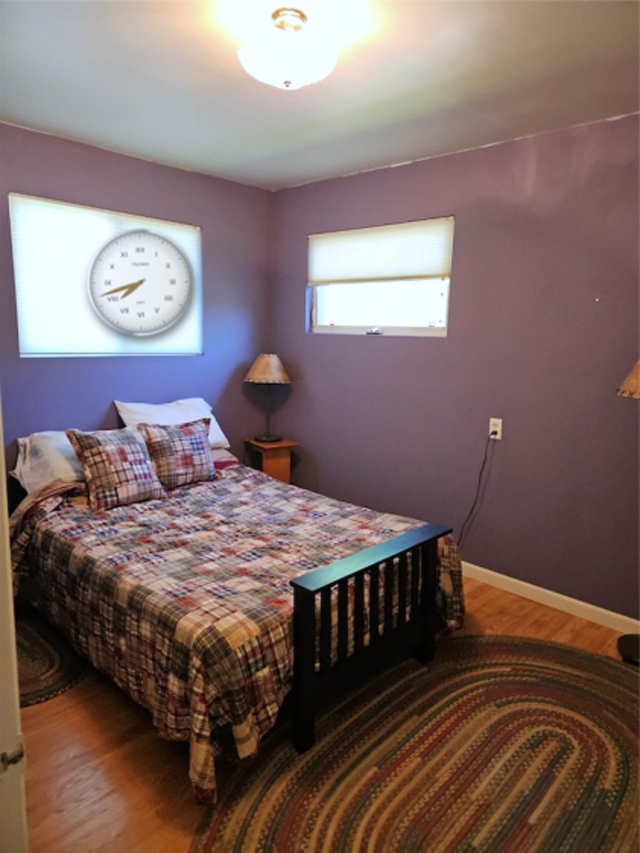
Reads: 7:42
